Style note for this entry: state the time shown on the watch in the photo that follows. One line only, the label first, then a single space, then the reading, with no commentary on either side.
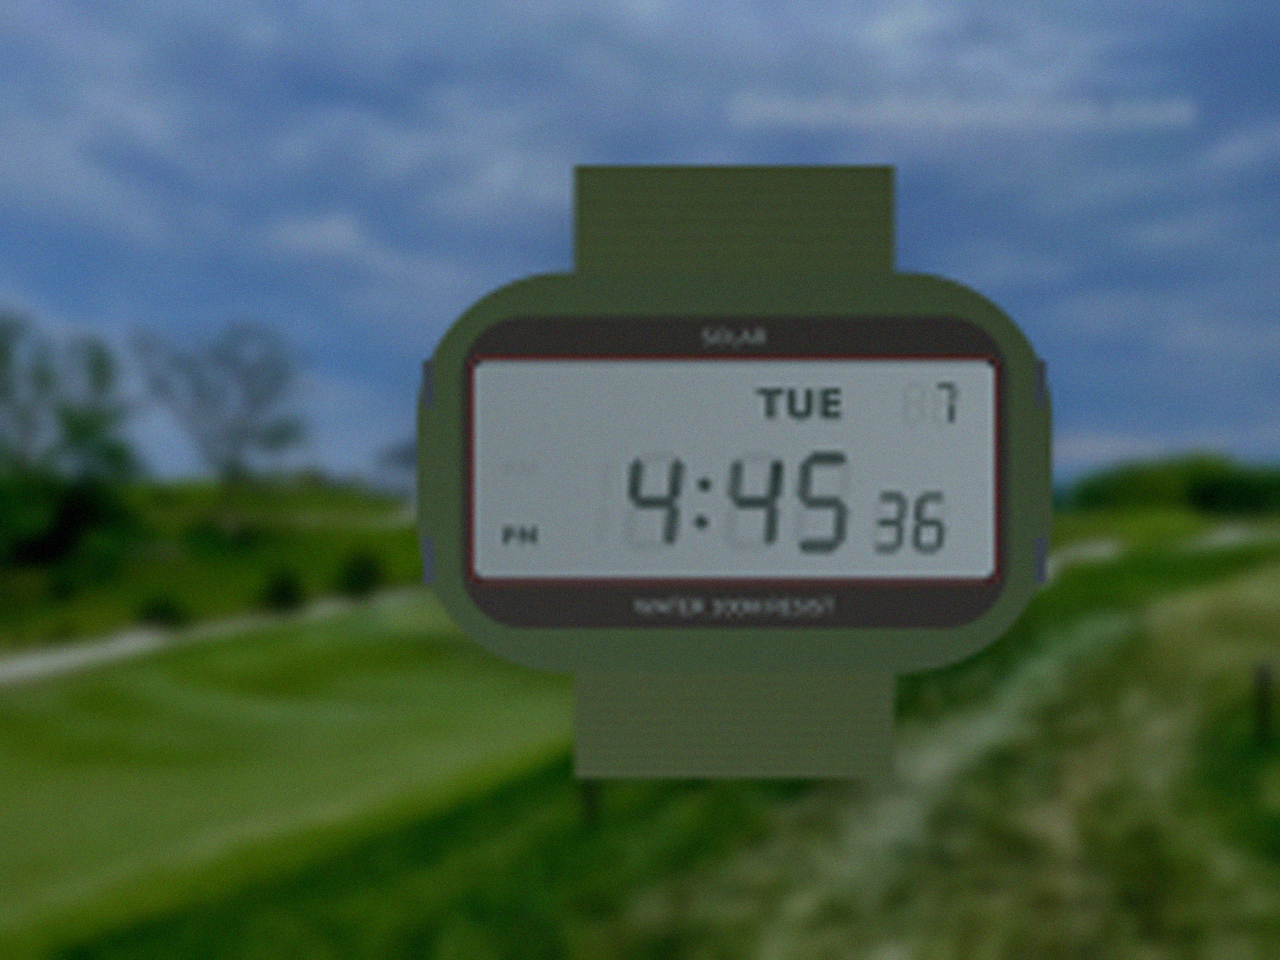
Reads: 4:45:36
